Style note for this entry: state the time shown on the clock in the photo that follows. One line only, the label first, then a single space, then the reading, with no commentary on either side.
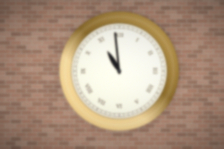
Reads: 10:59
